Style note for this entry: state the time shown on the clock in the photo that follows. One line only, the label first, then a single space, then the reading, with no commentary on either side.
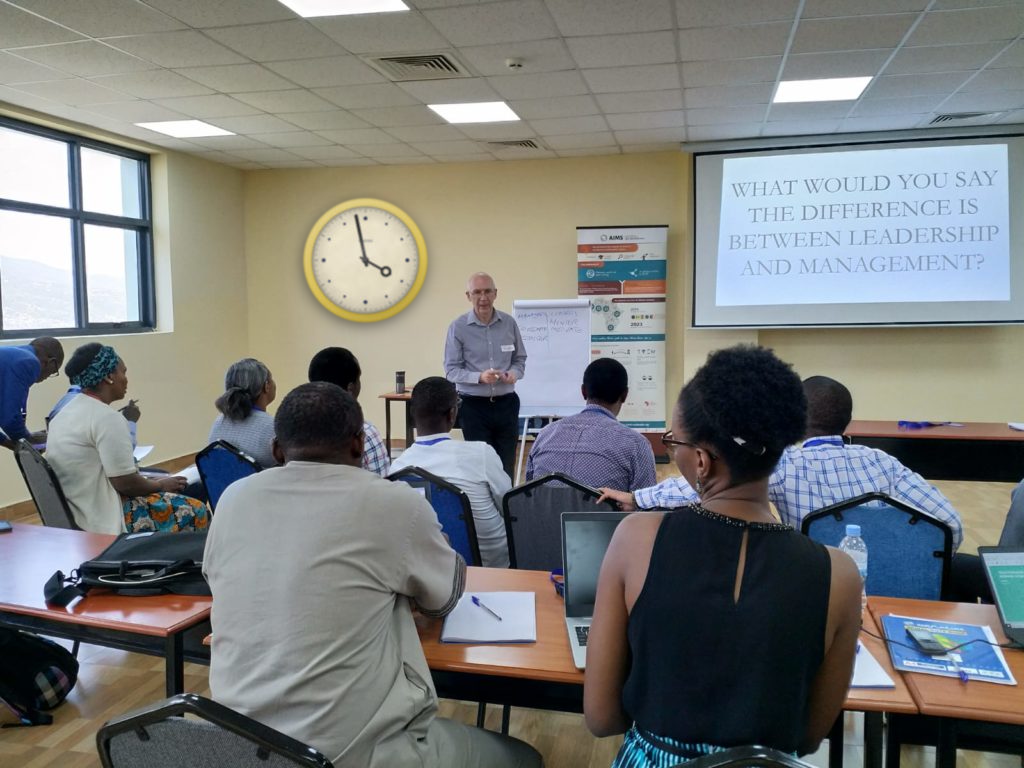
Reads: 3:58
